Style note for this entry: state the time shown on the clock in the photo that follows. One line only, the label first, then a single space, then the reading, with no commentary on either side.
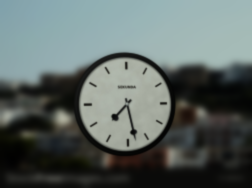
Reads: 7:28
